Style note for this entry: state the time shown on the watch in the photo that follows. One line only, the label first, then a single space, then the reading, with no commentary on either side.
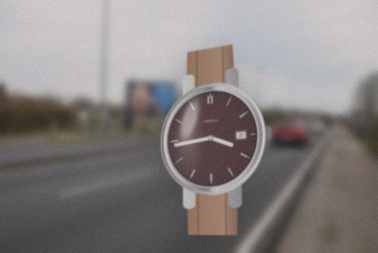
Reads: 3:44
